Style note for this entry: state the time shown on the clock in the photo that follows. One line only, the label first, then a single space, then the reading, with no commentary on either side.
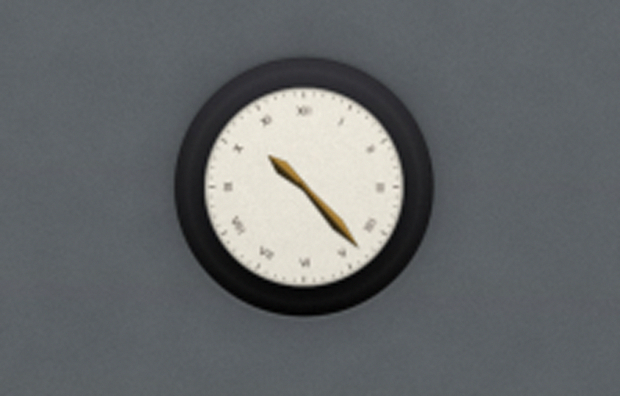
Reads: 10:23
